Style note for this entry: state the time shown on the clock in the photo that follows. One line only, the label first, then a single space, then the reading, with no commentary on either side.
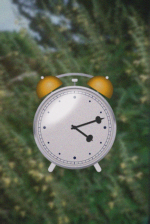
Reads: 4:12
